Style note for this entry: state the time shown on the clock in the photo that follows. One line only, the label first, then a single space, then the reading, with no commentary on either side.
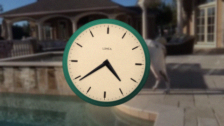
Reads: 4:39
